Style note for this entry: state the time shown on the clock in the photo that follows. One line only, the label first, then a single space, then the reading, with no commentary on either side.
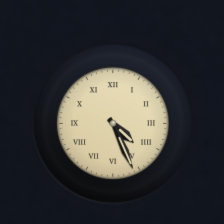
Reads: 4:26
